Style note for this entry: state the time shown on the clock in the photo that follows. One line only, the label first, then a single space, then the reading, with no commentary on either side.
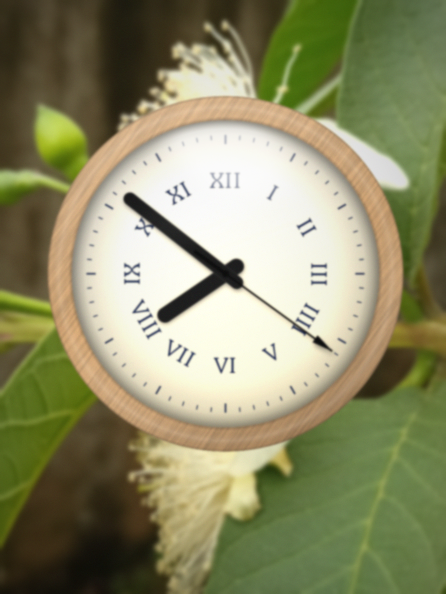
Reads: 7:51:21
